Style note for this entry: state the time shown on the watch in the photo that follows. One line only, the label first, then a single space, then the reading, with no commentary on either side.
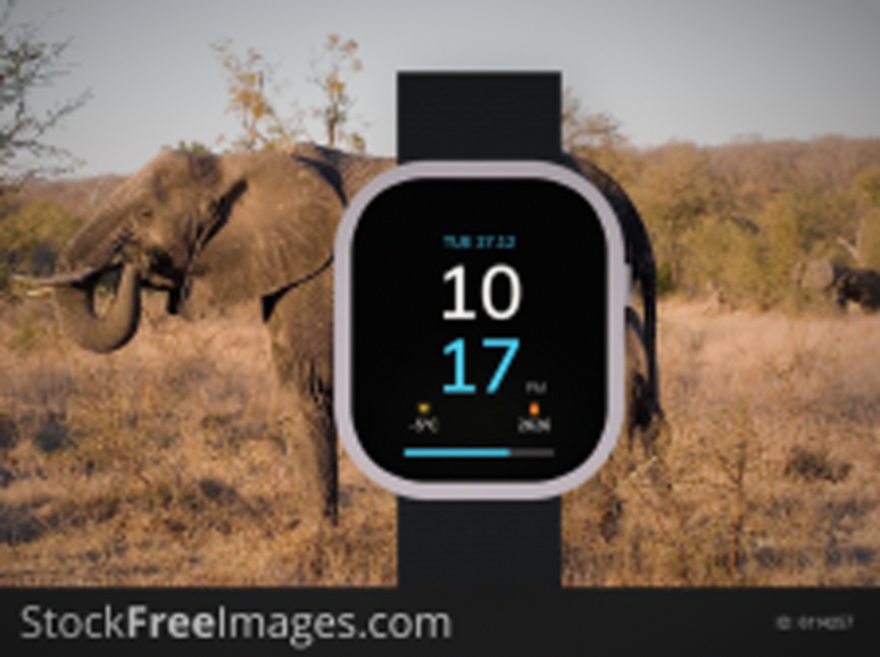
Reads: 10:17
